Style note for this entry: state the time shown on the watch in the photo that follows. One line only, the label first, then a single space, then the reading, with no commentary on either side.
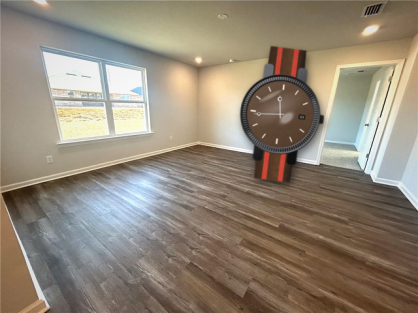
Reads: 11:44
